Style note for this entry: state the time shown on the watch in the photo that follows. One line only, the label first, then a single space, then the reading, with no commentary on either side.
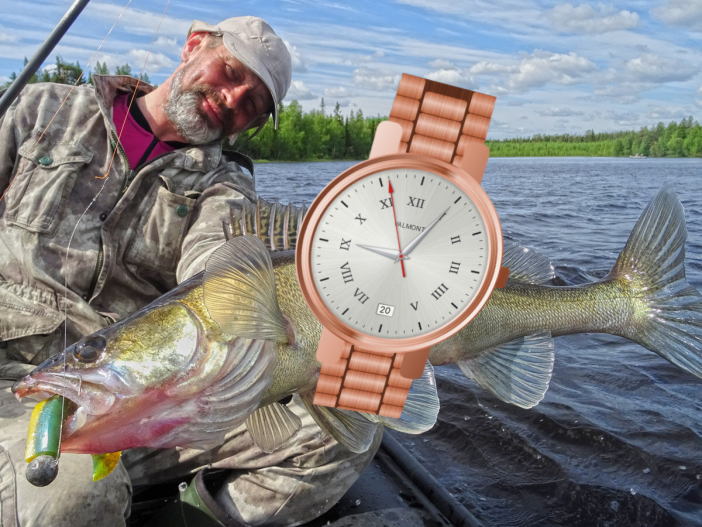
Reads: 9:04:56
